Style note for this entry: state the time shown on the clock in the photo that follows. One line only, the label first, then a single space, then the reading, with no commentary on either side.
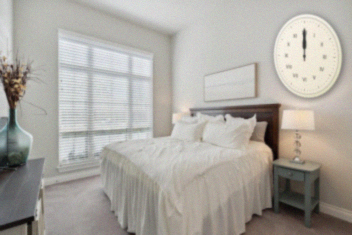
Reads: 12:00
